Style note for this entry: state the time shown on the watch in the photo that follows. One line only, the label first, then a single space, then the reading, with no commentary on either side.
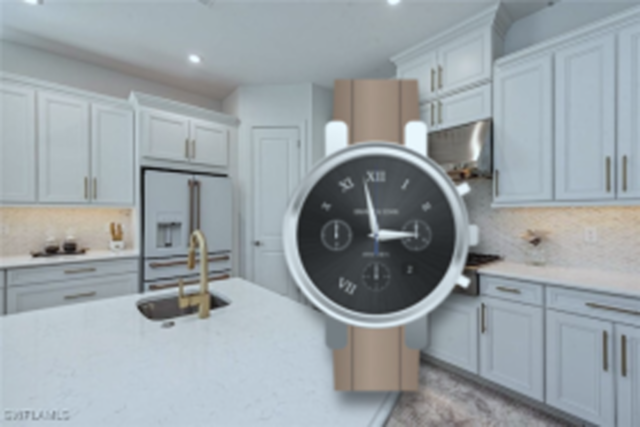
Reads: 2:58
